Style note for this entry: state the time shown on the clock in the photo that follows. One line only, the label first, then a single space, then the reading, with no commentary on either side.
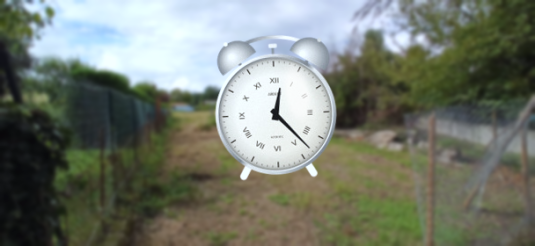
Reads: 12:23
